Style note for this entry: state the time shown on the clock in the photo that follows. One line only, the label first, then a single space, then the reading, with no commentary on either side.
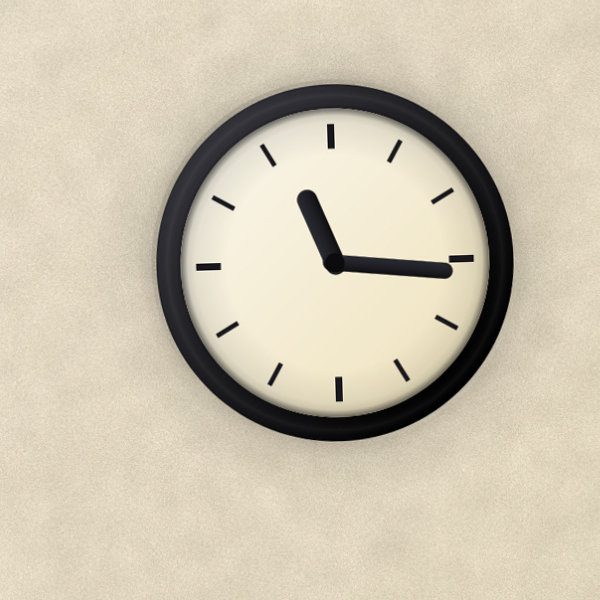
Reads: 11:16
